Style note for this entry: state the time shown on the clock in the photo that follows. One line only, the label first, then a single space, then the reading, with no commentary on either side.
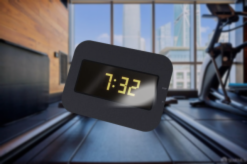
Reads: 7:32
